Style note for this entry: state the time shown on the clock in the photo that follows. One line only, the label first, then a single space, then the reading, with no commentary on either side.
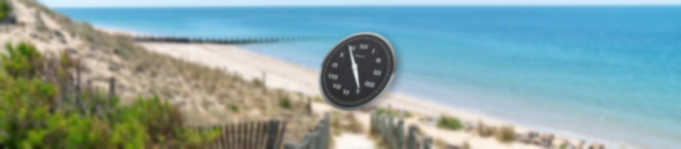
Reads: 4:54
